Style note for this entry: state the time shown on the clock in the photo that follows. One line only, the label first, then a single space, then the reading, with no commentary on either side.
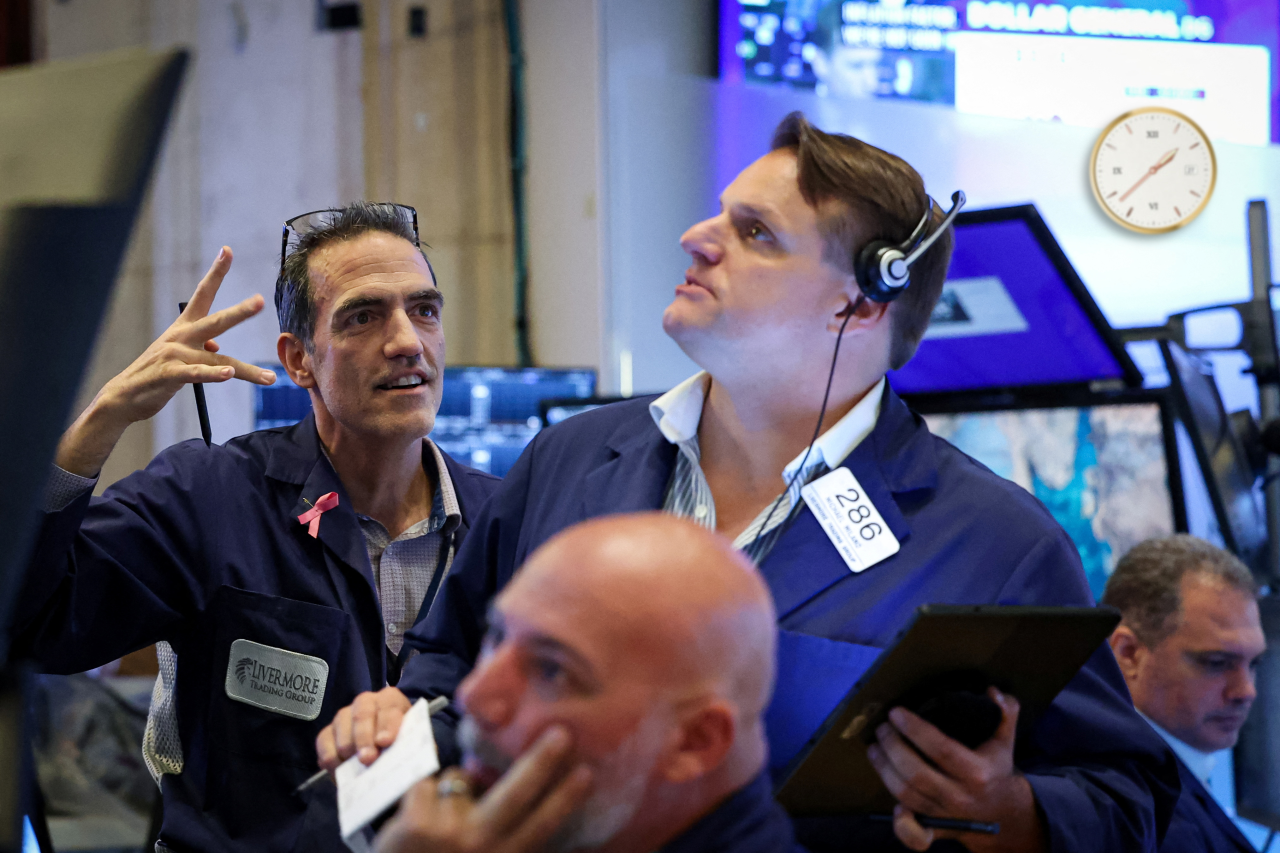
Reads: 1:38
